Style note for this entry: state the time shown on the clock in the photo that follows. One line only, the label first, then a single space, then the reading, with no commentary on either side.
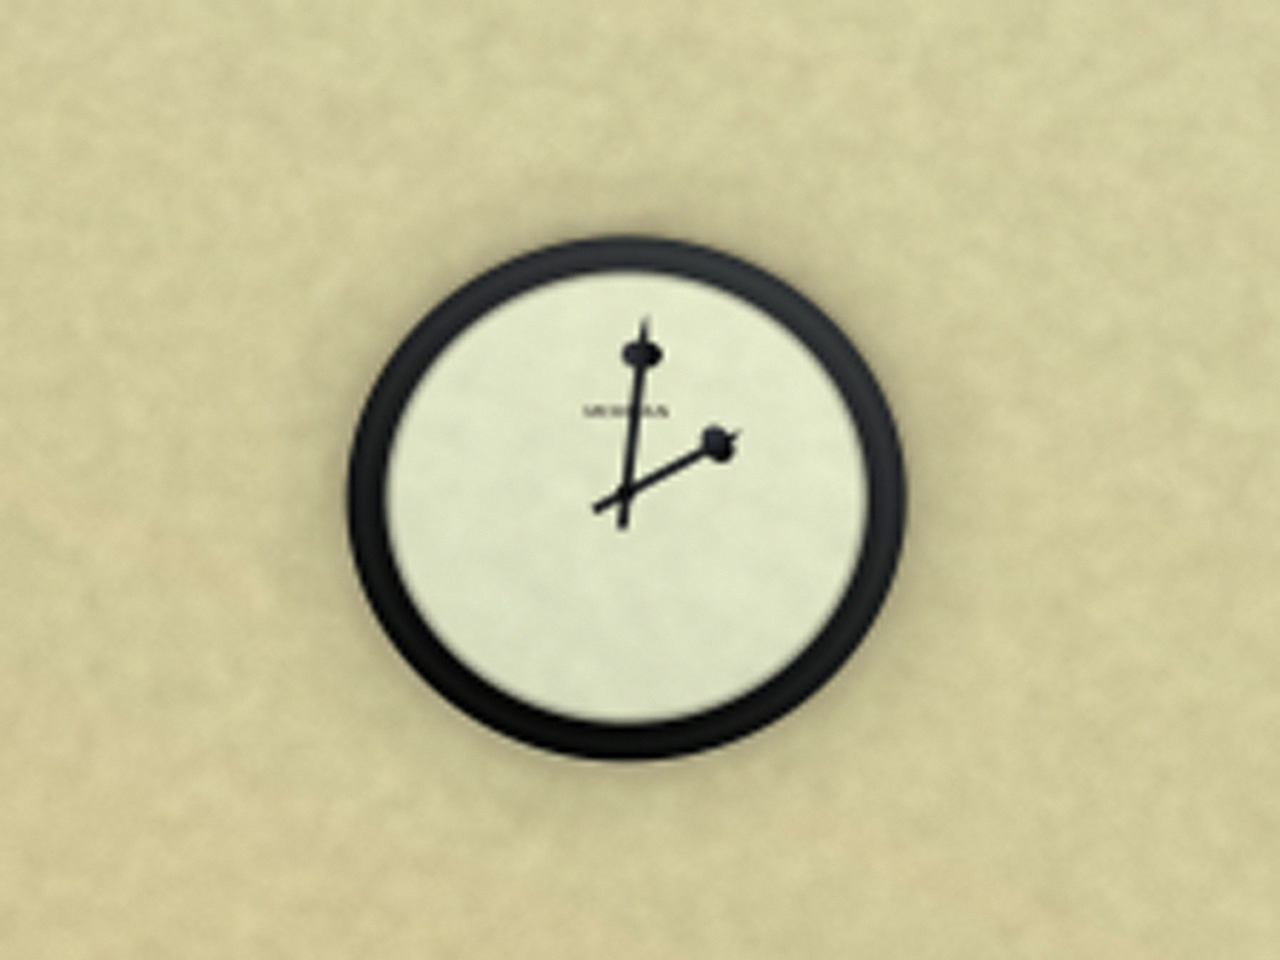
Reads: 2:01
